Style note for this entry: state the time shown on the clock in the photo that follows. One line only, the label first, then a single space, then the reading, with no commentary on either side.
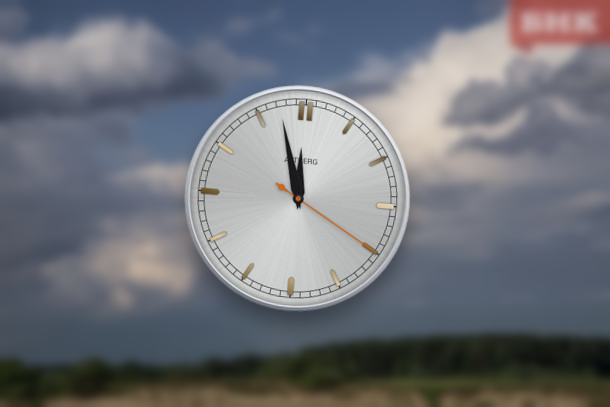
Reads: 11:57:20
